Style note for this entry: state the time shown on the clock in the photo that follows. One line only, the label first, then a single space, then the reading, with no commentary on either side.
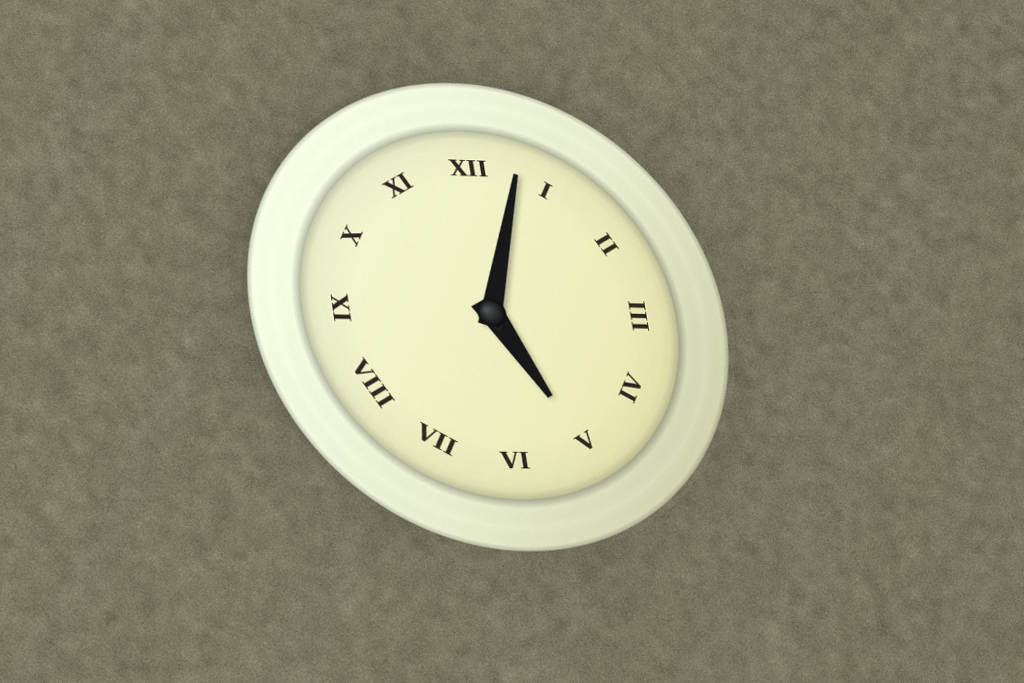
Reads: 5:03
